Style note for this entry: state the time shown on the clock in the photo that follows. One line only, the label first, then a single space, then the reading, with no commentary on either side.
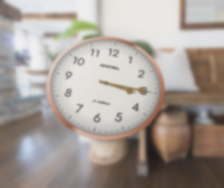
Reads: 3:15
